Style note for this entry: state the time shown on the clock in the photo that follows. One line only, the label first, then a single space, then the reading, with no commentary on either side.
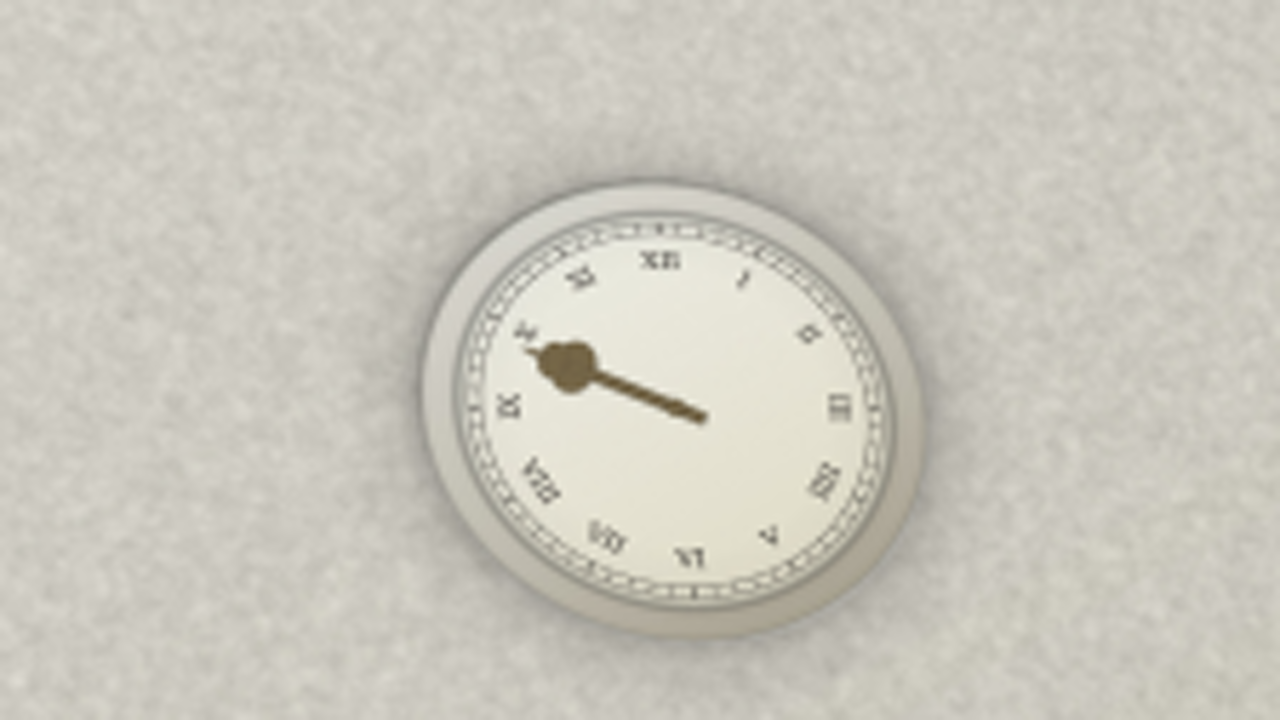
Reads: 9:49
